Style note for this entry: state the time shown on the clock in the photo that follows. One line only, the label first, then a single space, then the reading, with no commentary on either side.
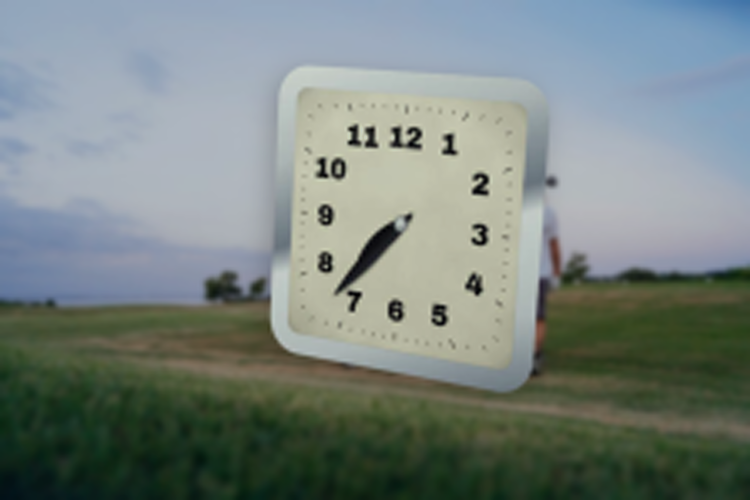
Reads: 7:37
